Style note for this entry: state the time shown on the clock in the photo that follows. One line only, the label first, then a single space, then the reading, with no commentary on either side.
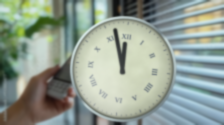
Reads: 11:57
